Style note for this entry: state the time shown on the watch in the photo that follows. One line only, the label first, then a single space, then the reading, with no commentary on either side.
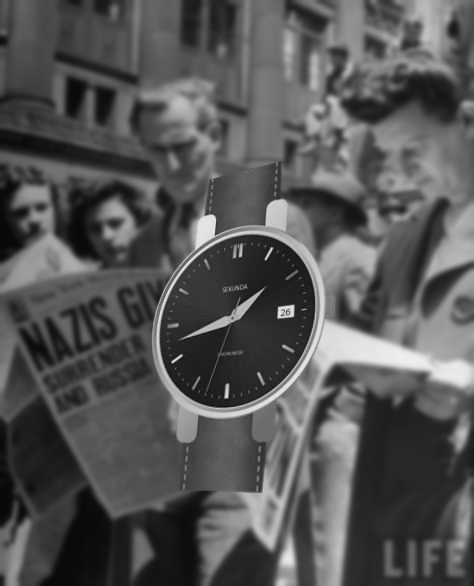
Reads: 1:42:33
